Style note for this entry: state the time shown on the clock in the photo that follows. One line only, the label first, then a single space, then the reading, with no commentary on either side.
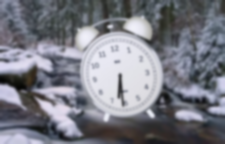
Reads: 6:31
